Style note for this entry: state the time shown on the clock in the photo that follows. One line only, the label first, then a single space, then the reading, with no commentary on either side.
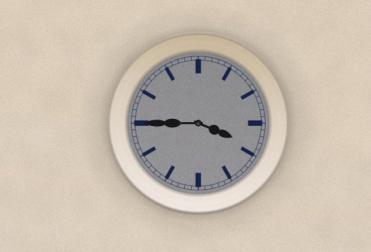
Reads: 3:45
